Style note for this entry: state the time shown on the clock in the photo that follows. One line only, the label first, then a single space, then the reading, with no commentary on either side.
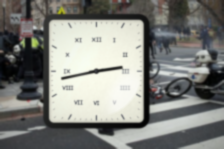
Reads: 2:43
